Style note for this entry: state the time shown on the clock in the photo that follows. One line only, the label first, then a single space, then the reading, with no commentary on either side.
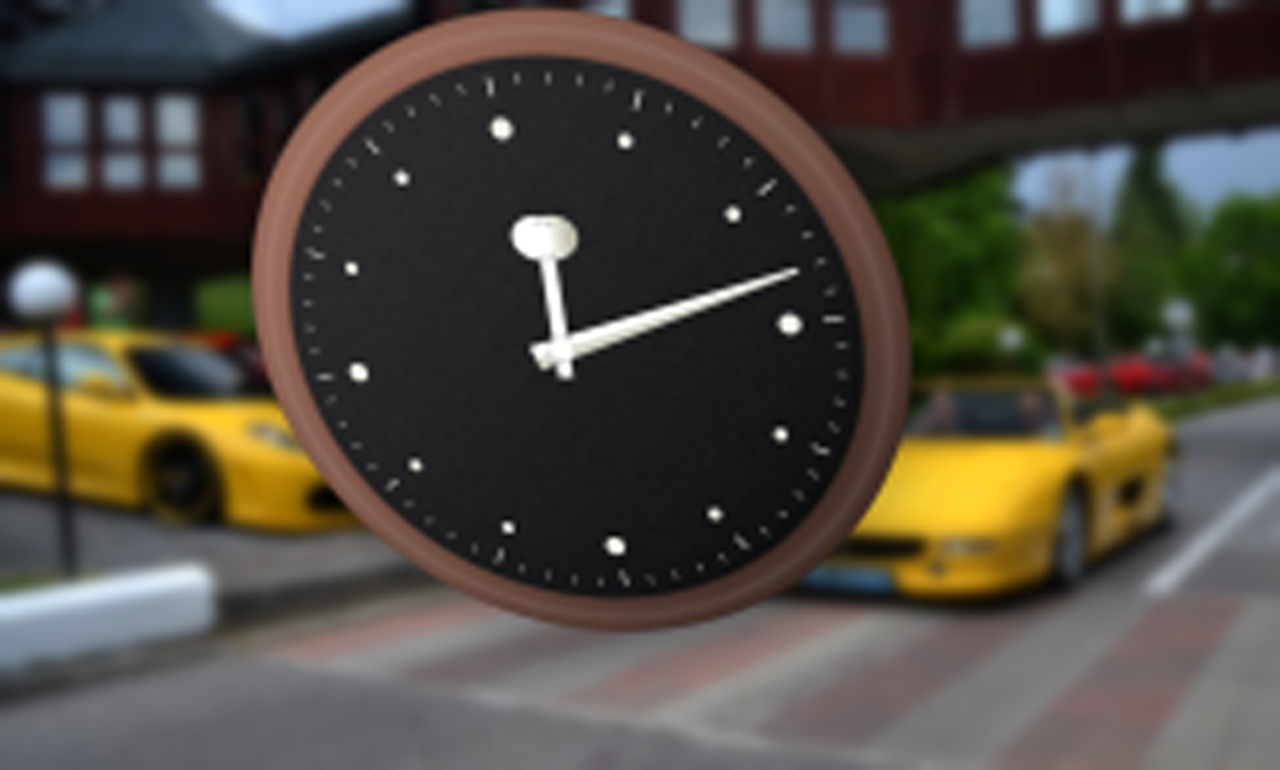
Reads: 12:13
